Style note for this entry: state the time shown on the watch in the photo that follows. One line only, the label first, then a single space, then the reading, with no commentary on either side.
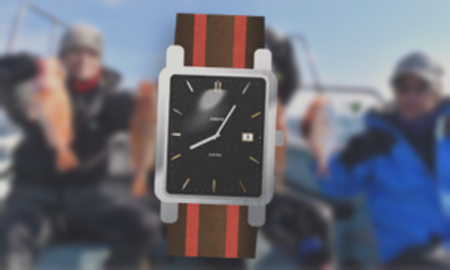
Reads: 8:05
